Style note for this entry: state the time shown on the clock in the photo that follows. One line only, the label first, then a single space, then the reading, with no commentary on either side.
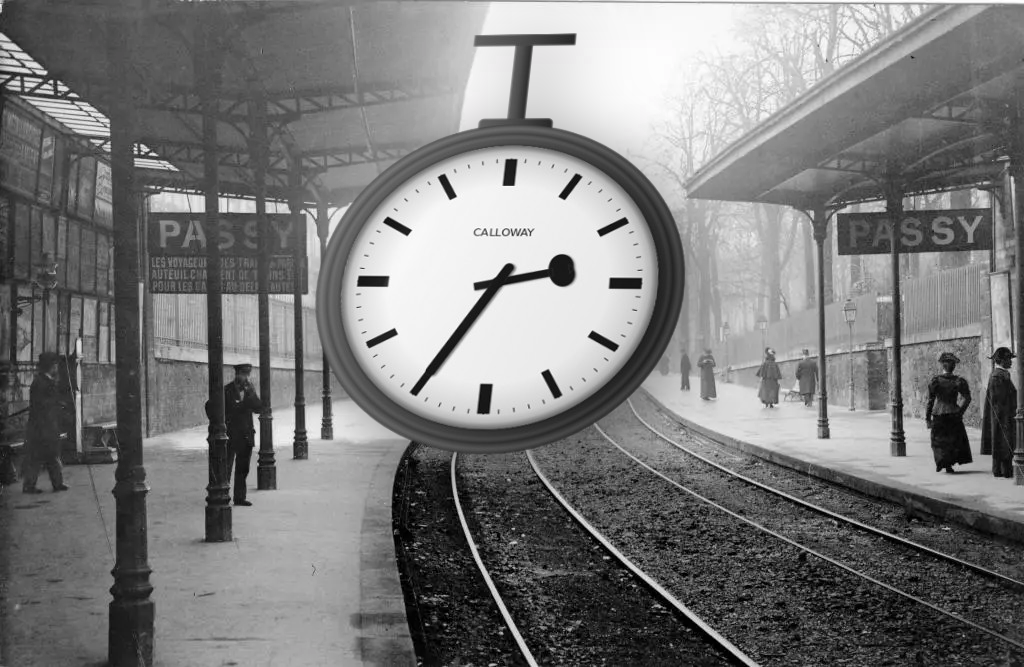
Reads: 2:35
